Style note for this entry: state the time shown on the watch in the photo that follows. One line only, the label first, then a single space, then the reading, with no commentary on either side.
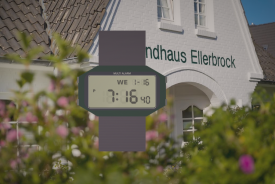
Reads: 7:16:40
